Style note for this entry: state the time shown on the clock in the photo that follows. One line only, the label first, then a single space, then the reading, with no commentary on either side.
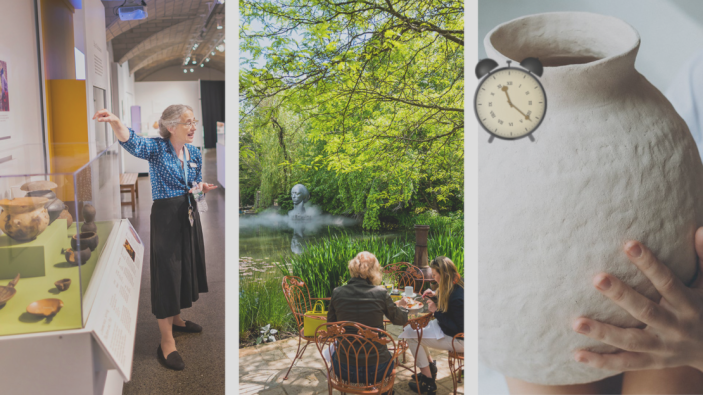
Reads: 11:22
